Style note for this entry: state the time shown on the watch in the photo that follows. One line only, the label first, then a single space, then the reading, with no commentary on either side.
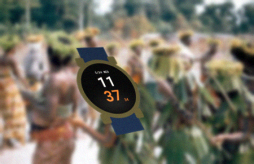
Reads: 11:37
